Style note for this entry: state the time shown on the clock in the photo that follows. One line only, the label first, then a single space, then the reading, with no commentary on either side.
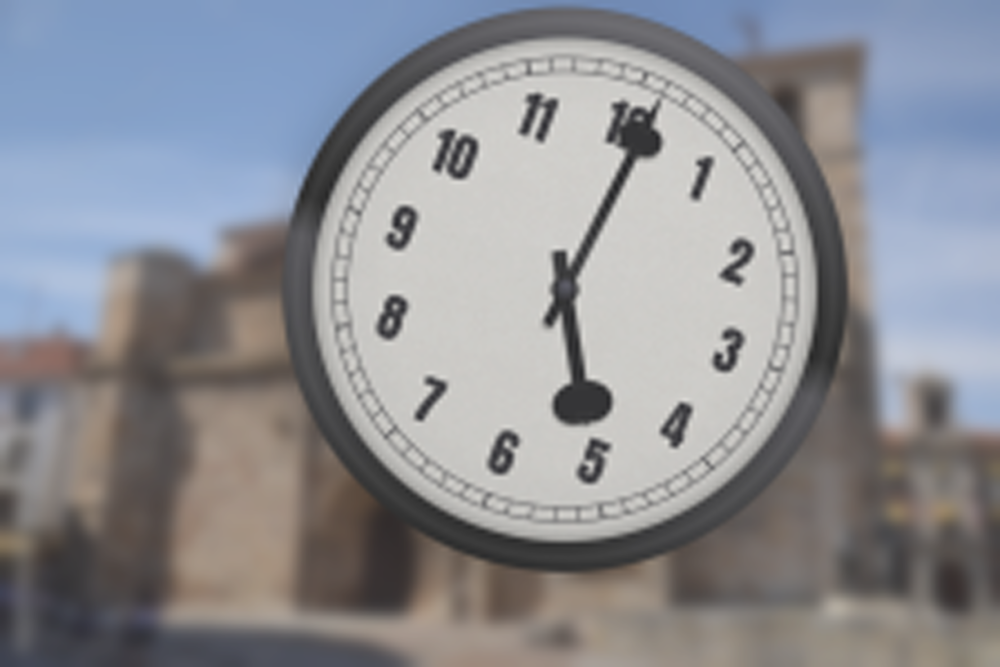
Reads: 5:01
